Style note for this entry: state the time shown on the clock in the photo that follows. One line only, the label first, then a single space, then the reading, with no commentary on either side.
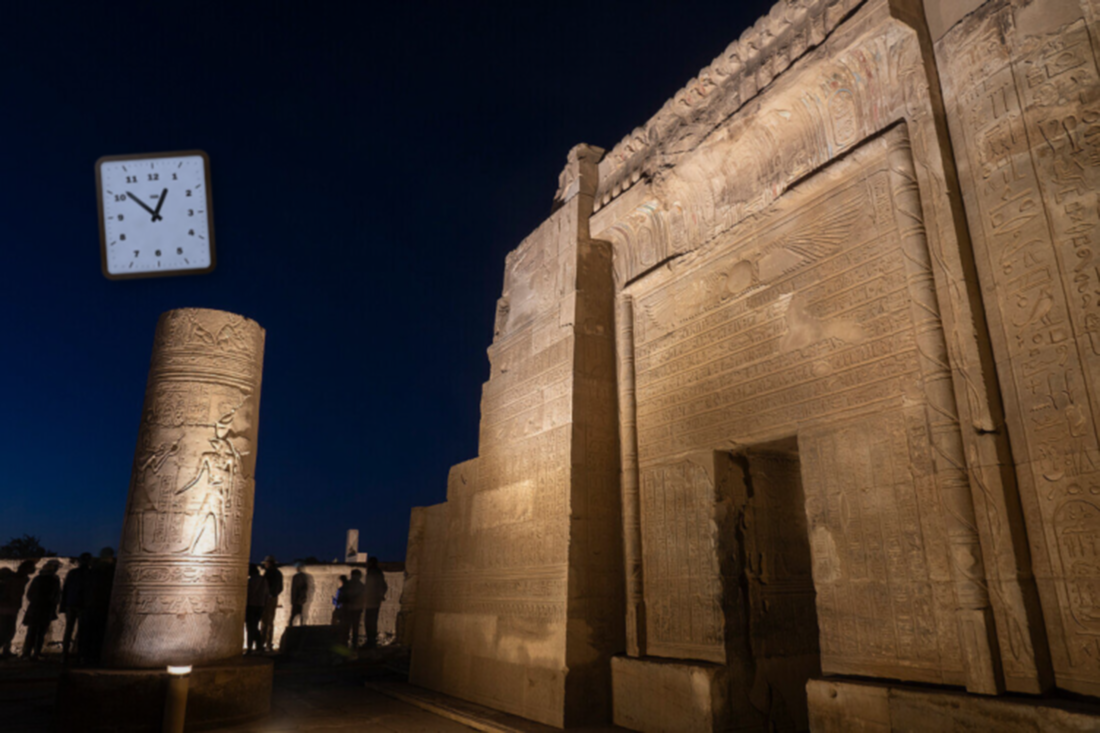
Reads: 12:52
